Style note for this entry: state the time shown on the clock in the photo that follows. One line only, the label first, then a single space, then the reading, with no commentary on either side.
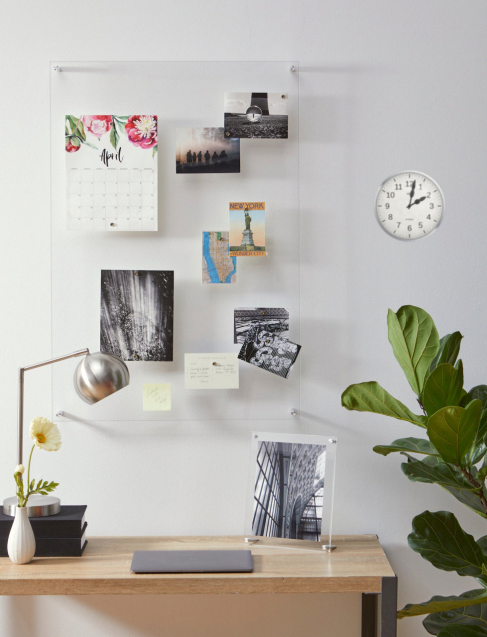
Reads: 2:02
